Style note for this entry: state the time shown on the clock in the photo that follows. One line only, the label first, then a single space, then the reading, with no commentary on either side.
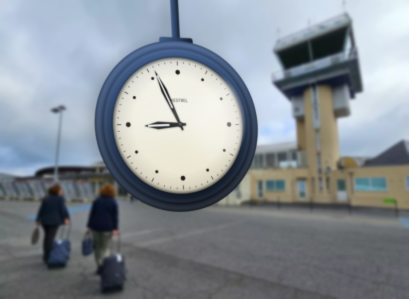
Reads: 8:56
